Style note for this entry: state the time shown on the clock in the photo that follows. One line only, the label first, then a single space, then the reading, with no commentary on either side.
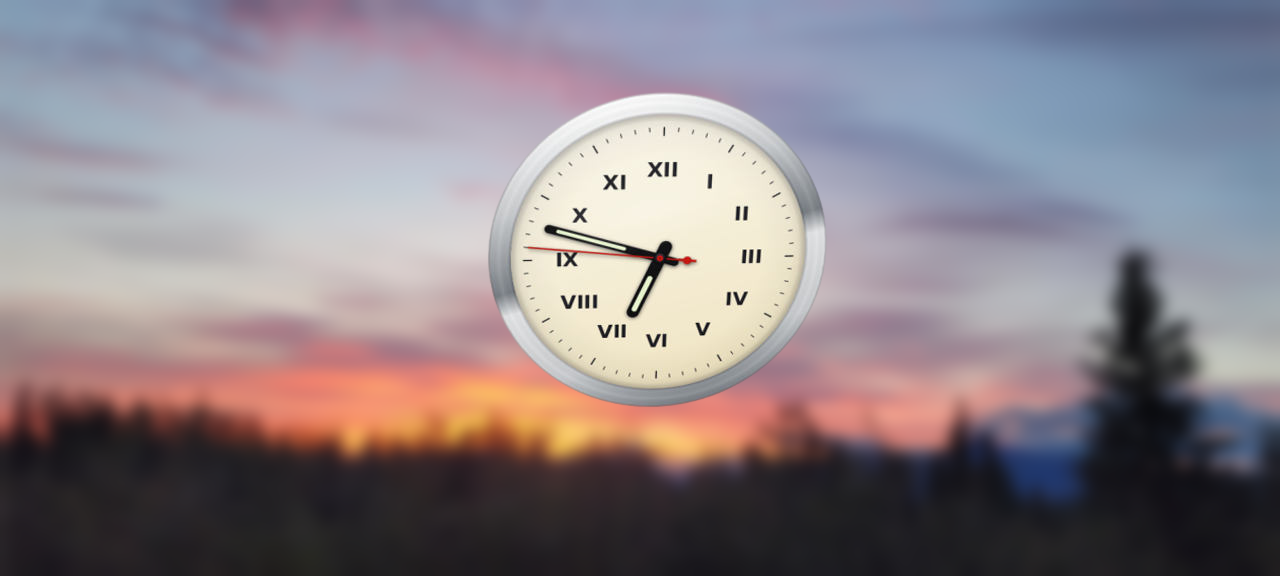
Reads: 6:47:46
